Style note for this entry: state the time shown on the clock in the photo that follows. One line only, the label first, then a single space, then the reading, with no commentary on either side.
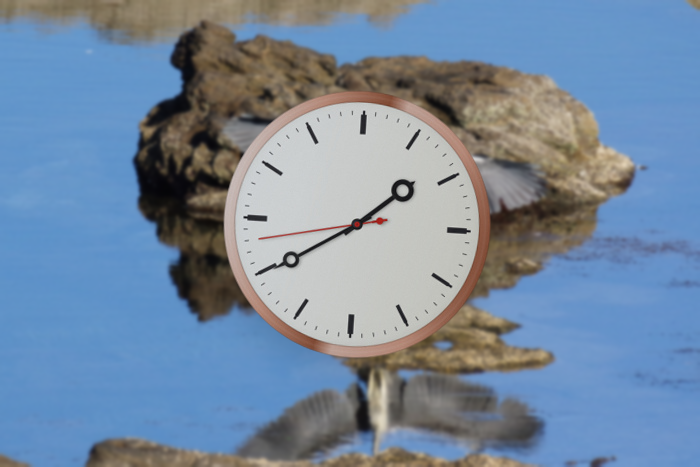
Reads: 1:39:43
